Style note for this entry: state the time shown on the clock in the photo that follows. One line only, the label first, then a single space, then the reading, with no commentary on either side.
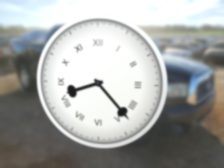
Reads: 8:23
